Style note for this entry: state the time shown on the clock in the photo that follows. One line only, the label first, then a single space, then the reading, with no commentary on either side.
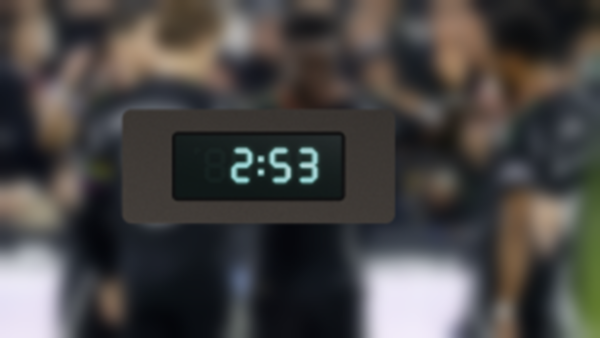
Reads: 2:53
